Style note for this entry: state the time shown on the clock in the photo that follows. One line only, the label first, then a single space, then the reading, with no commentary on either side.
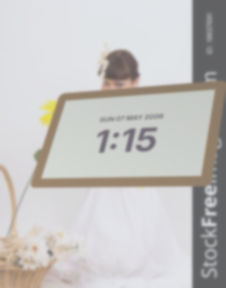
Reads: 1:15
